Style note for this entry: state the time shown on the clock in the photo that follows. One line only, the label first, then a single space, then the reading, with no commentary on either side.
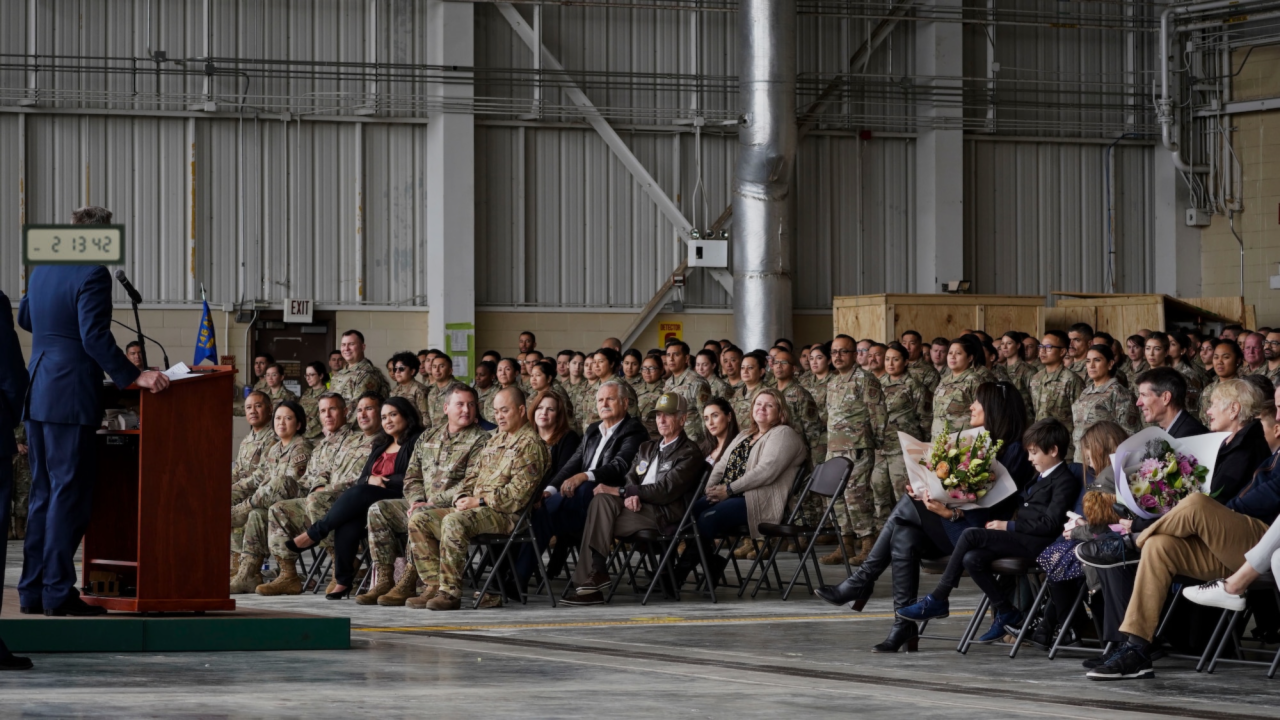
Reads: 2:13:42
